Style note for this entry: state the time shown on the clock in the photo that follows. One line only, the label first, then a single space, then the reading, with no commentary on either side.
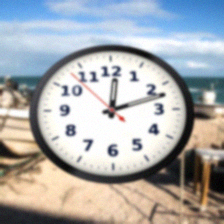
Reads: 12:11:53
